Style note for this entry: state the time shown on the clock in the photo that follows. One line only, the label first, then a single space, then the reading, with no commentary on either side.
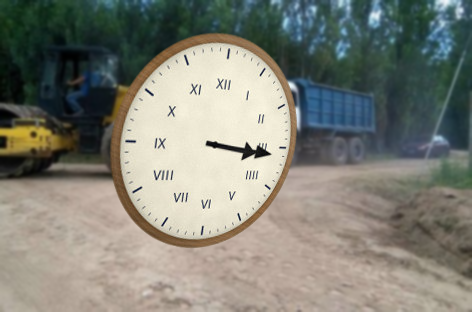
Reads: 3:16
